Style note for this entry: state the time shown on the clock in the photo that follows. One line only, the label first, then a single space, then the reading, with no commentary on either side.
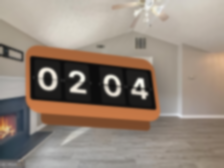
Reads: 2:04
